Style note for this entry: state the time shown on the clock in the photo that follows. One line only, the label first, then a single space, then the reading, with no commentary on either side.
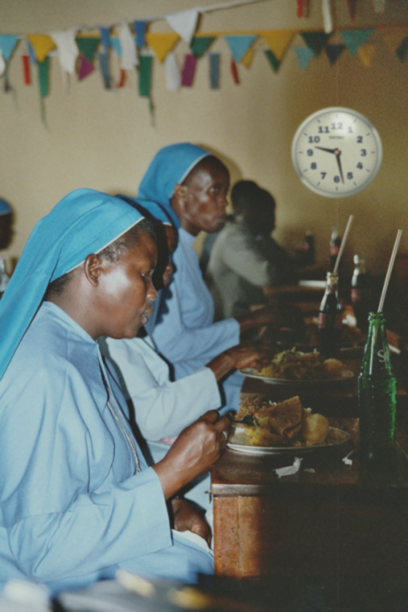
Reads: 9:28
